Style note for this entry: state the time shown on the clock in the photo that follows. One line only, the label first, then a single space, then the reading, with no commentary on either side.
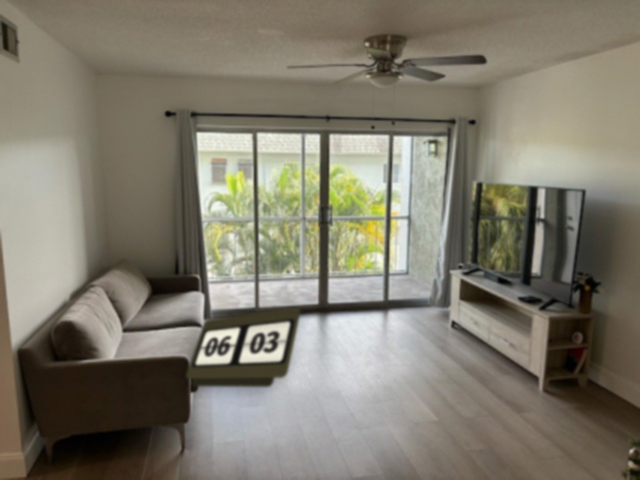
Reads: 6:03
